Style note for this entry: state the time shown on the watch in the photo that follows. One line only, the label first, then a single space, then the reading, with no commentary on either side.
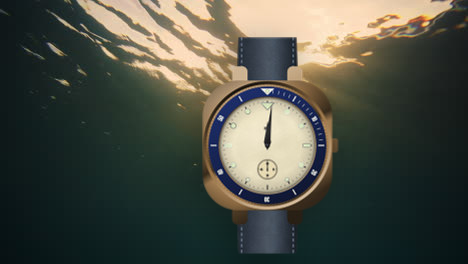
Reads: 12:01
